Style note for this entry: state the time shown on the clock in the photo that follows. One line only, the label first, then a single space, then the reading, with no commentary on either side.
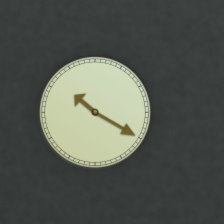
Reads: 10:20
